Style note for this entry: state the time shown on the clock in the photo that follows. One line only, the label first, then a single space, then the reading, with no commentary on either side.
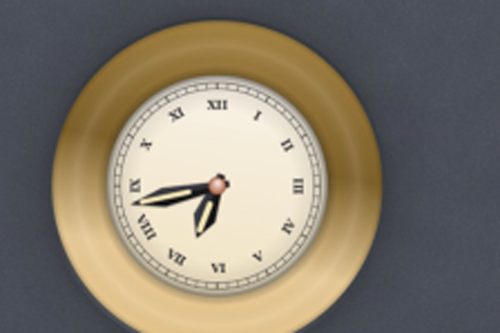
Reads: 6:43
